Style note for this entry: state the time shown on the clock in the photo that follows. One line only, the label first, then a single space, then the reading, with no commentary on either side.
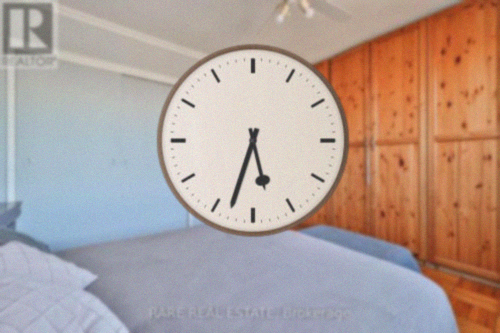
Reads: 5:33
